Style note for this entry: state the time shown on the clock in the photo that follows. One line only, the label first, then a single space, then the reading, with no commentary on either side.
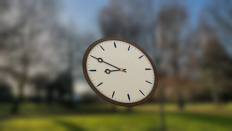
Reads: 8:50
